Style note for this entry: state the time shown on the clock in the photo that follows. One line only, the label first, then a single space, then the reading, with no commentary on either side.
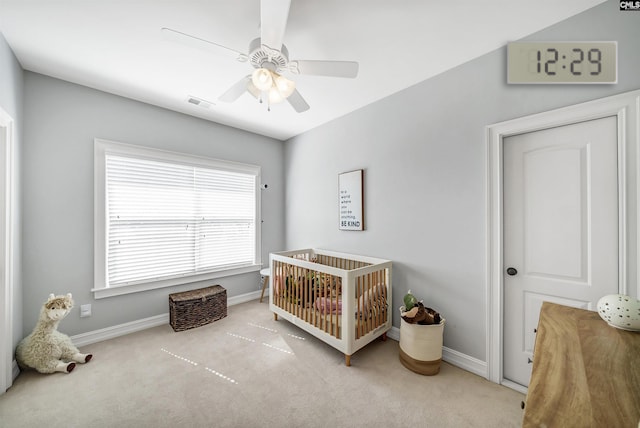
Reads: 12:29
